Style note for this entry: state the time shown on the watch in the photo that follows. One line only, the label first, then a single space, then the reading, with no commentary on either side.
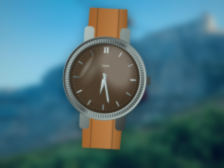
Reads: 6:28
